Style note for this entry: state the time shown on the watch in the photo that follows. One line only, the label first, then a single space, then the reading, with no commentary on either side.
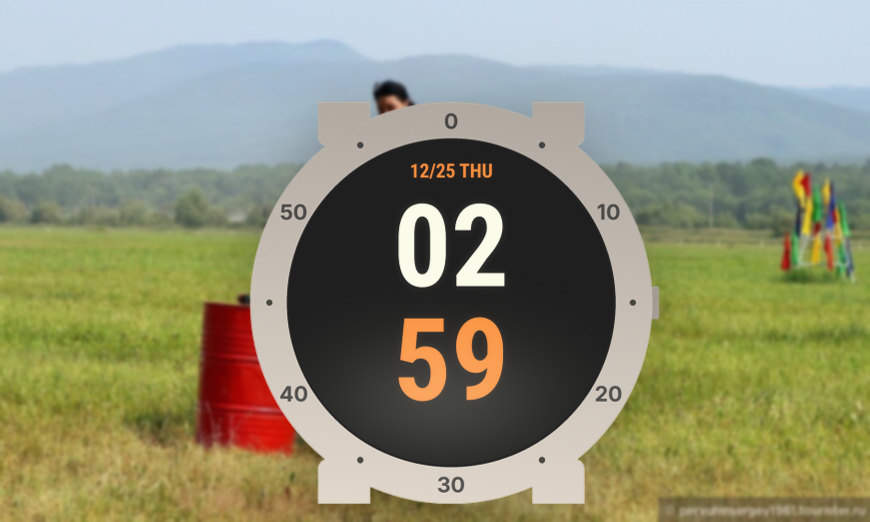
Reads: 2:59
